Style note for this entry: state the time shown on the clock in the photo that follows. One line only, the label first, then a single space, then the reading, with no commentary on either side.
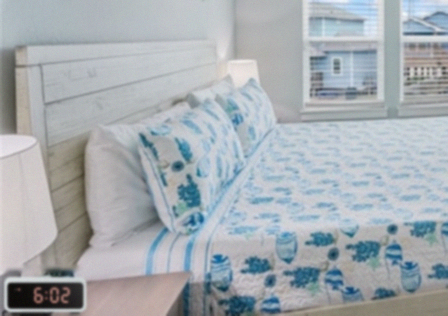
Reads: 6:02
